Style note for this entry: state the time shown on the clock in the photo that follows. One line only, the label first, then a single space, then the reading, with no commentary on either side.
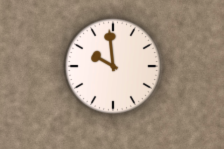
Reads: 9:59
